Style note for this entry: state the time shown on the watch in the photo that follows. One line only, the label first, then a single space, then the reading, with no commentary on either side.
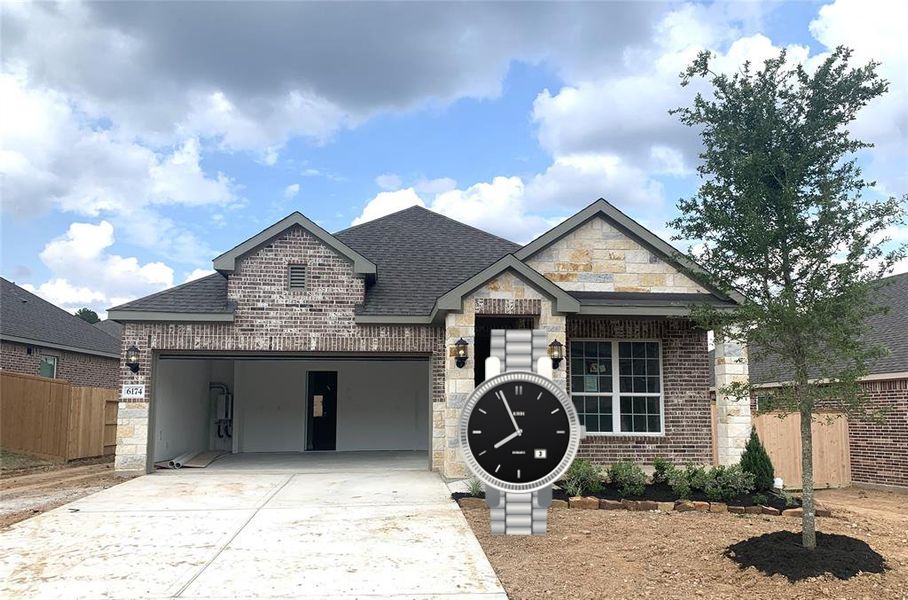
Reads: 7:56
